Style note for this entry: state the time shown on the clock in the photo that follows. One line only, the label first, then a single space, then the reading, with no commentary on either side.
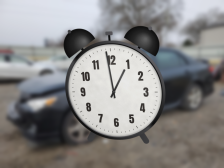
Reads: 12:59
